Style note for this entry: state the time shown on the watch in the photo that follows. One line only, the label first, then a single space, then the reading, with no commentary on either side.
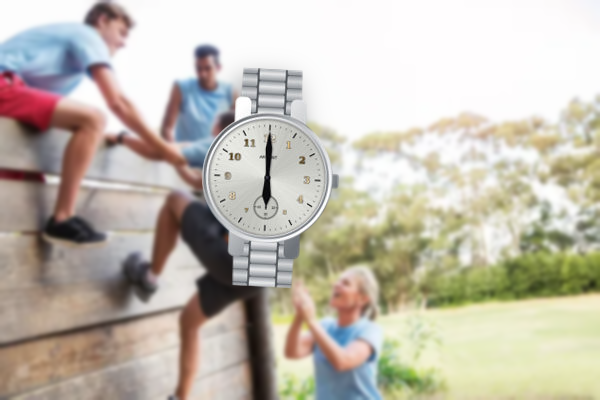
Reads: 6:00
